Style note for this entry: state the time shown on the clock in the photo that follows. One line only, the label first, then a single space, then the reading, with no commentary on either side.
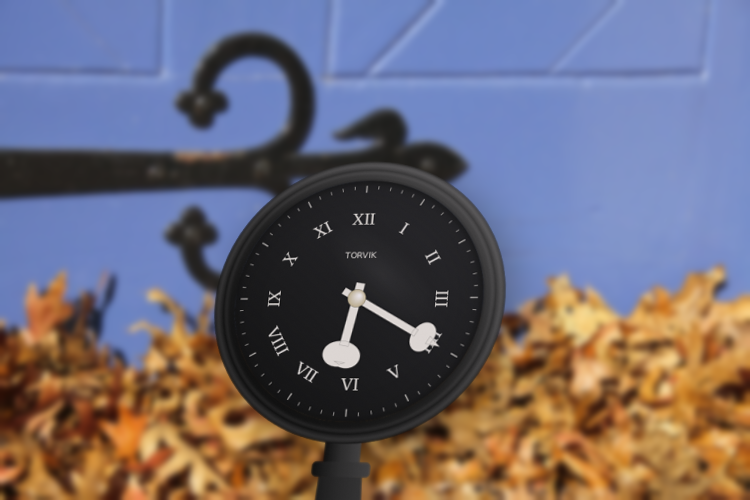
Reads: 6:20
